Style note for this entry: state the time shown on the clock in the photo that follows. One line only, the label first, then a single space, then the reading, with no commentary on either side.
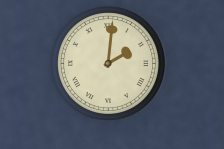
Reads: 2:01
